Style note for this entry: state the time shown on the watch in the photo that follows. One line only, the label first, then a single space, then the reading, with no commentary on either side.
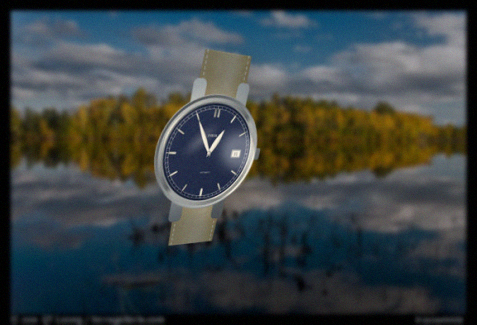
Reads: 12:55
